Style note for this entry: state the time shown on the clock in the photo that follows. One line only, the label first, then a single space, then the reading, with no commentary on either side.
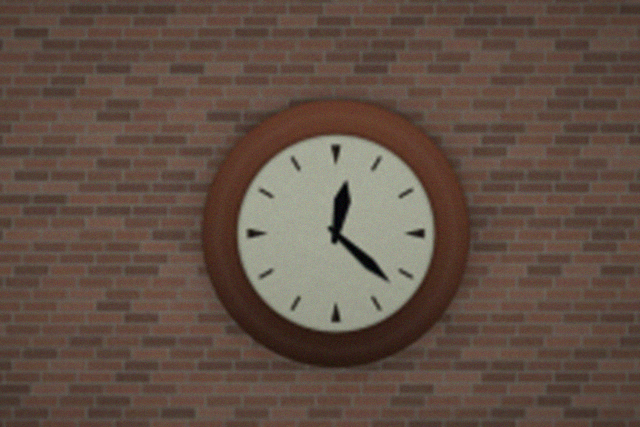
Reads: 12:22
